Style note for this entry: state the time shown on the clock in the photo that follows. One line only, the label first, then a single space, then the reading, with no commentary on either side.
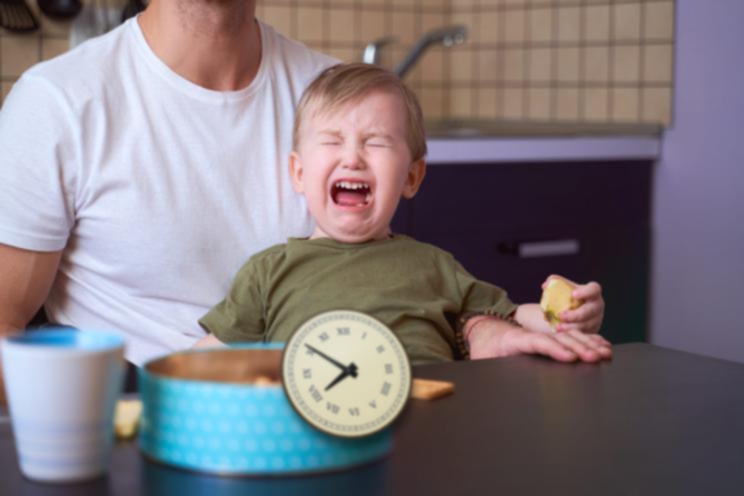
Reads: 7:51
